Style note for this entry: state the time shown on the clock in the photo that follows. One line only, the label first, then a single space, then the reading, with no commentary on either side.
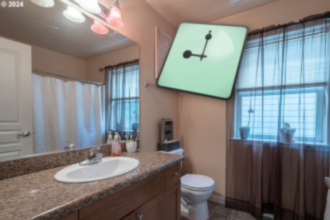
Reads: 9:00
